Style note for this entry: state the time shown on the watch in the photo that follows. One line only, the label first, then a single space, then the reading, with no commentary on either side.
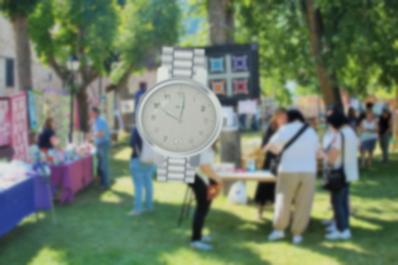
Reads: 10:01
